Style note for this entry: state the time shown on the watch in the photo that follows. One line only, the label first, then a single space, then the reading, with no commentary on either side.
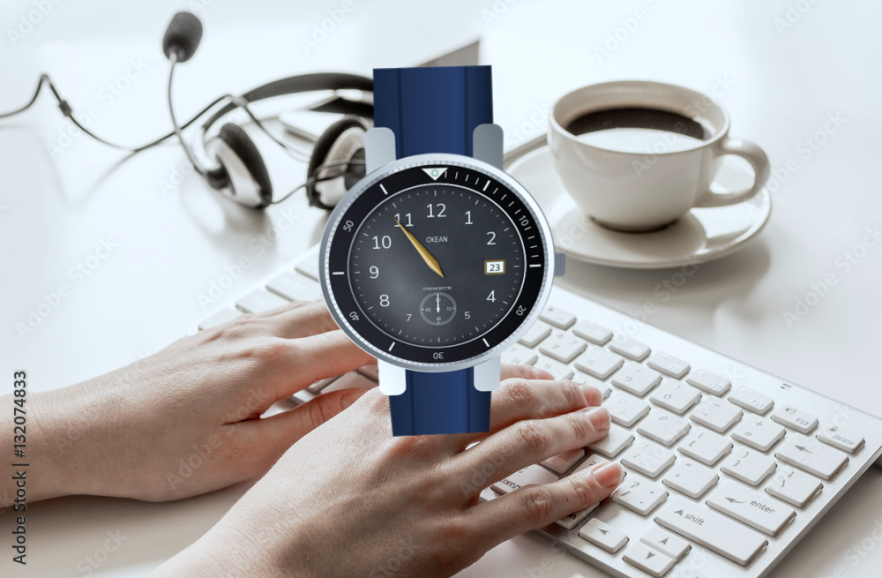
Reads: 10:54
